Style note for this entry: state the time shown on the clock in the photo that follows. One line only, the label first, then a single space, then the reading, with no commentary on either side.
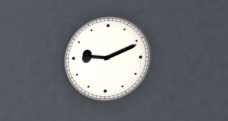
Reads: 9:11
